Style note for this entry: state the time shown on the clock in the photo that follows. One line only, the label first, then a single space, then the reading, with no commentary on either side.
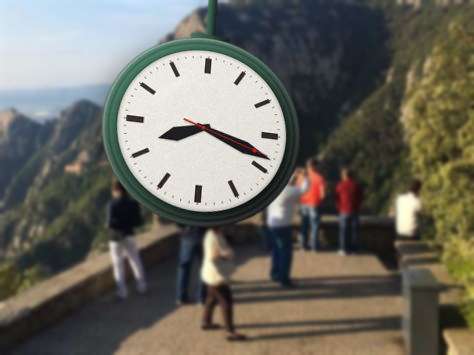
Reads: 8:18:18
